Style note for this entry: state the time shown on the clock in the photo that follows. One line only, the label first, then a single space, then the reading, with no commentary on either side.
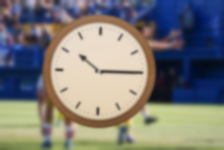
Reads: 10:15
